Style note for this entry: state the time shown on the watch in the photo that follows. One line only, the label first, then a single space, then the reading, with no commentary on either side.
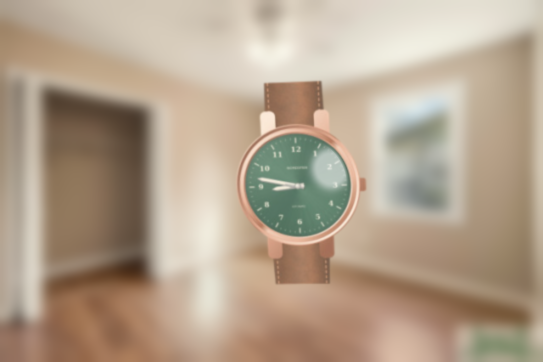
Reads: 8:47
